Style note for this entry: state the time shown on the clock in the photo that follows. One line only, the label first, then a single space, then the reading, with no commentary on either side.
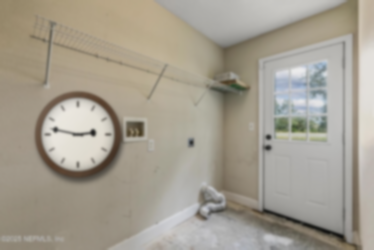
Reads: 2:47
